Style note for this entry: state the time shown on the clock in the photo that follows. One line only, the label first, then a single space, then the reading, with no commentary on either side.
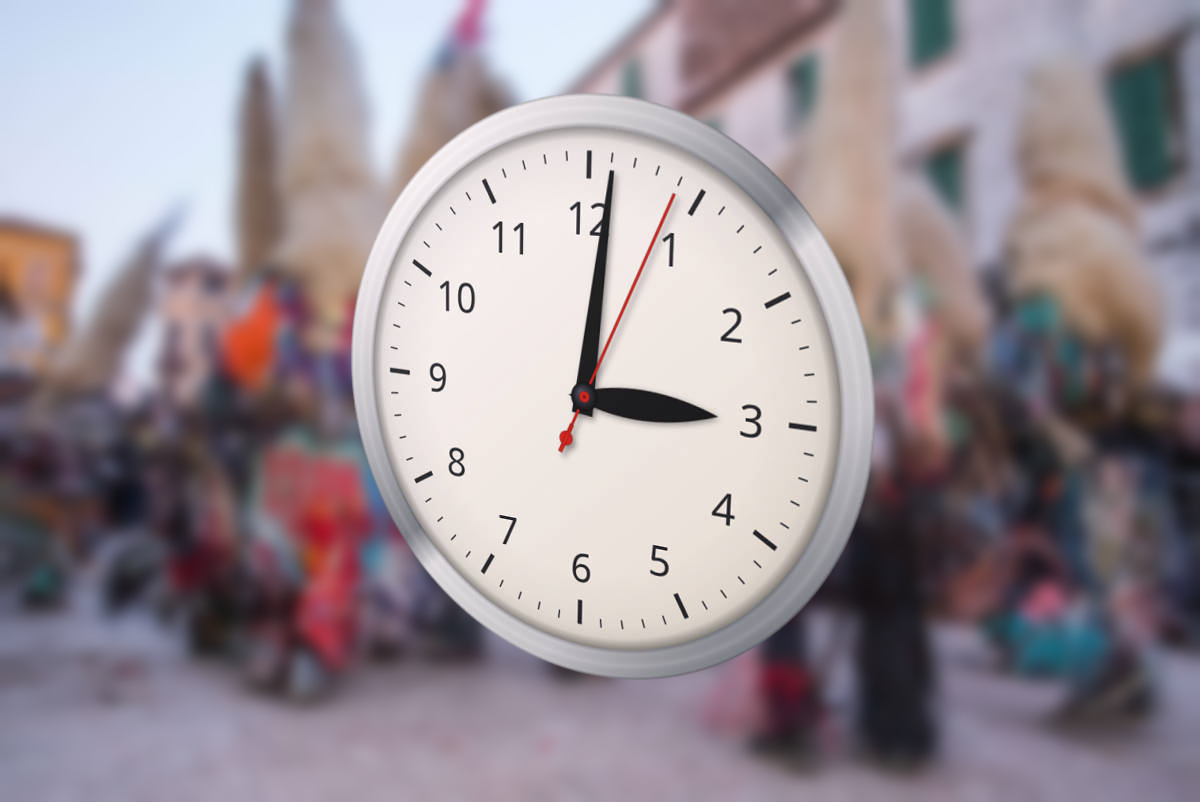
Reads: 3:01:04
